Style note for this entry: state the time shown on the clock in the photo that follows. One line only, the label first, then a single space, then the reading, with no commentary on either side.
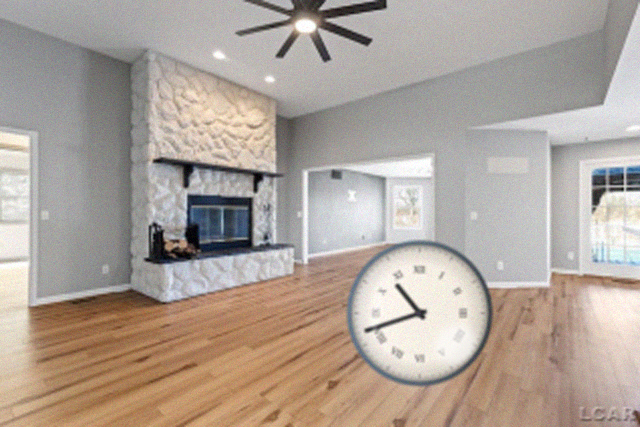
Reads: 10:42
